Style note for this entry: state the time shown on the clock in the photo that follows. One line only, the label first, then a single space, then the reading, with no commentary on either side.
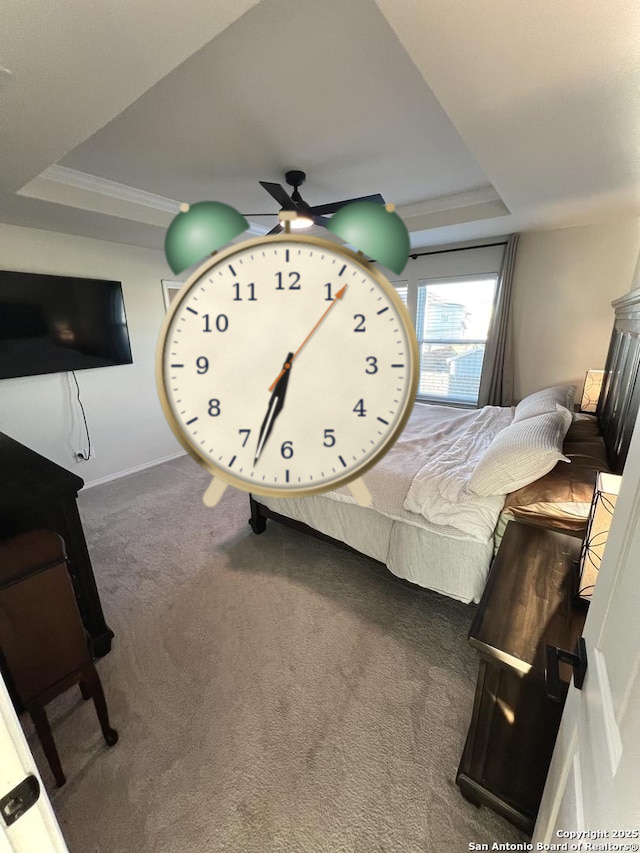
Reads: 6:33:06
